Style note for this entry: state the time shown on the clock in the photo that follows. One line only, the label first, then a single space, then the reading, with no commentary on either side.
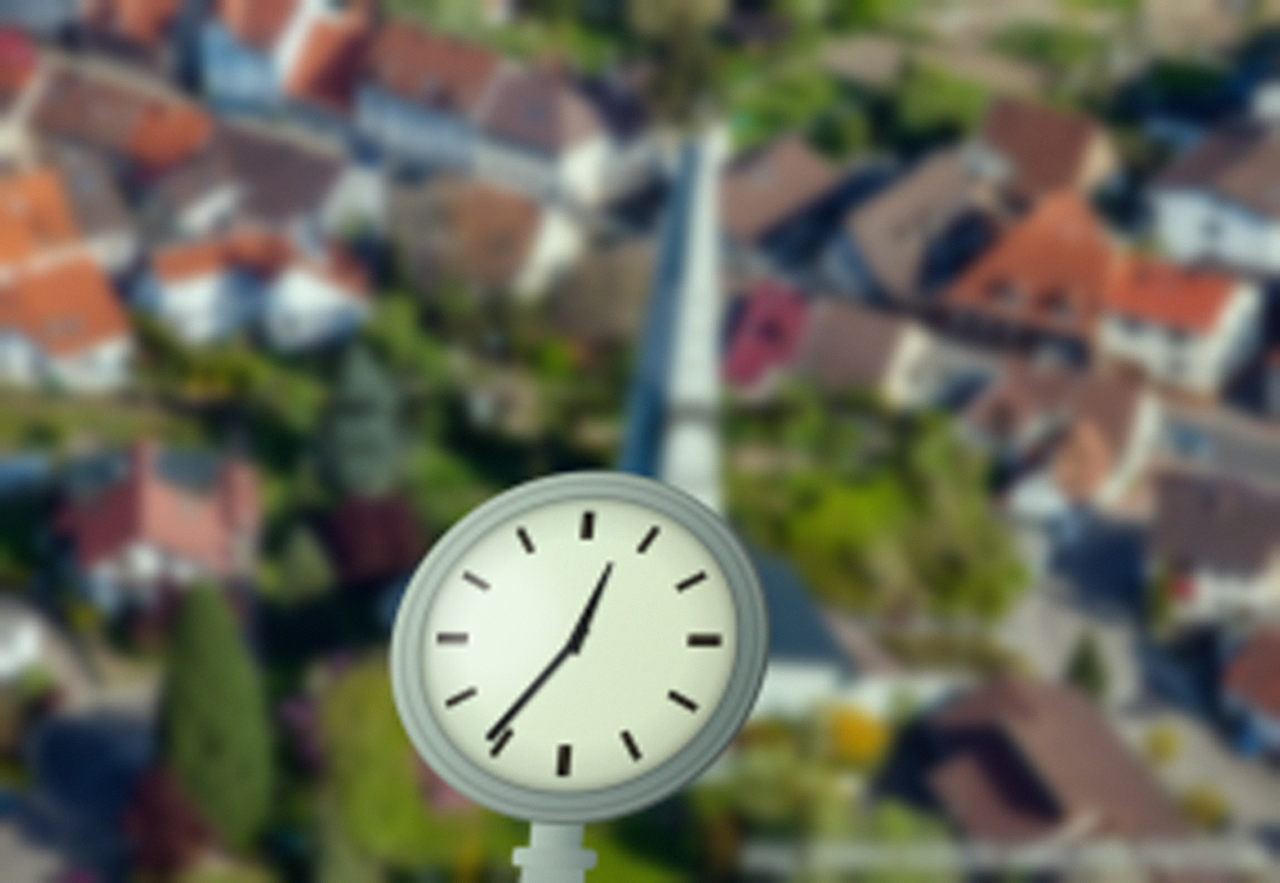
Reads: 12:36
